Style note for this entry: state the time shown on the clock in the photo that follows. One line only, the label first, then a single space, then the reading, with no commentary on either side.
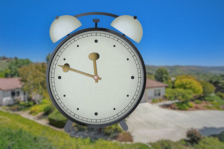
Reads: 11:48
